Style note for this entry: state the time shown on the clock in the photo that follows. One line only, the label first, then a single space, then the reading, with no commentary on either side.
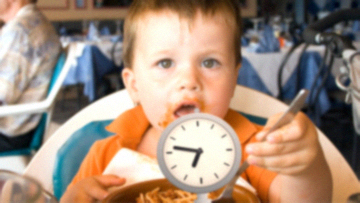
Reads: 6:47
